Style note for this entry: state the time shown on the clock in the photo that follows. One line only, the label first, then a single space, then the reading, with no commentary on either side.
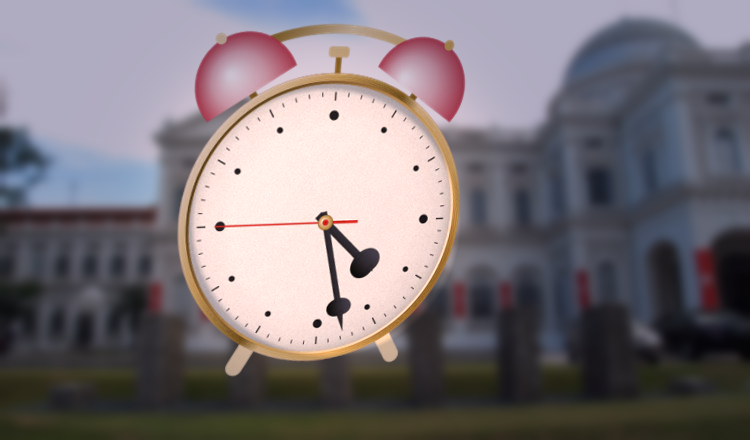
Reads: 4:27:45
